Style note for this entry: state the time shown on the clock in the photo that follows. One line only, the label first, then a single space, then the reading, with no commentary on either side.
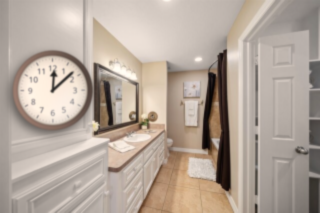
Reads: 12:08
